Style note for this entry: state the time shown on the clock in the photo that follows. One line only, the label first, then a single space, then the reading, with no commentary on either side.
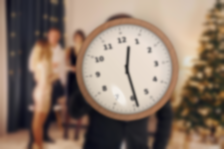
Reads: 12:29
